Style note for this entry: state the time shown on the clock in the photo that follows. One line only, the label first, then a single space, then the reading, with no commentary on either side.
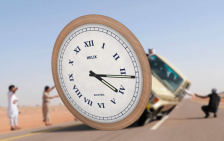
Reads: 4:16
